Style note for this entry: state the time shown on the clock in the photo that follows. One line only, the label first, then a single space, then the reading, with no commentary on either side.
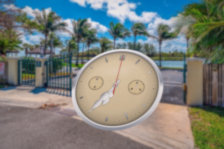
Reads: 6:35
